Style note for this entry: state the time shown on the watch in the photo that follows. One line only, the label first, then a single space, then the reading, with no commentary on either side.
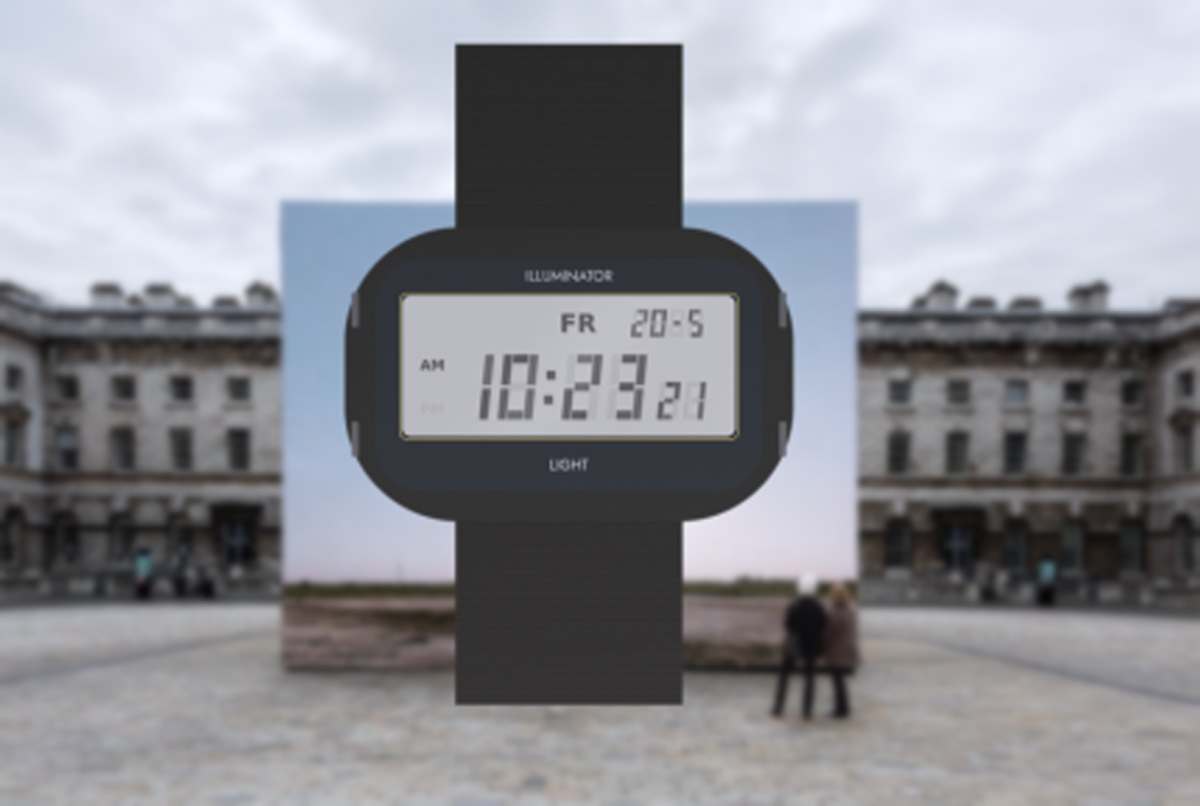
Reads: 10:23:21
